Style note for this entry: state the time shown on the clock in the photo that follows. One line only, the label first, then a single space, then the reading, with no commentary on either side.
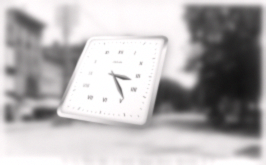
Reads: 3:24
